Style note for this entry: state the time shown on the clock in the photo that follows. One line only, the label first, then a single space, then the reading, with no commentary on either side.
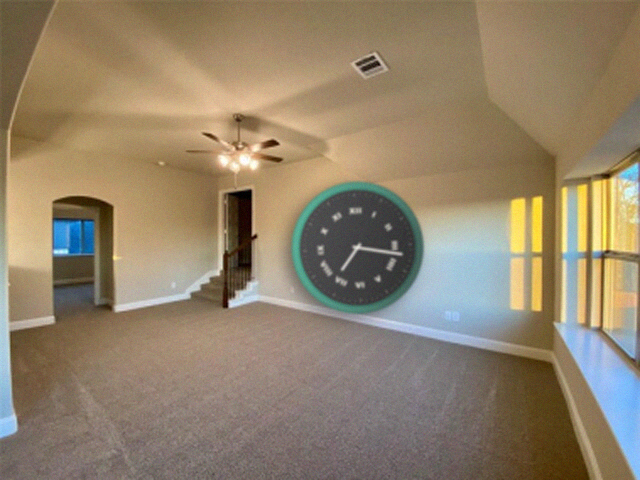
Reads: 7:17
